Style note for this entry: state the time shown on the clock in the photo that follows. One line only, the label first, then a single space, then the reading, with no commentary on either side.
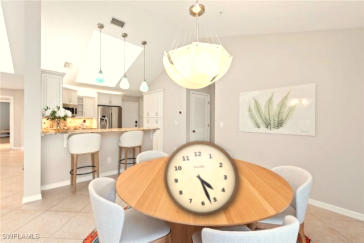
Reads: 4:27
